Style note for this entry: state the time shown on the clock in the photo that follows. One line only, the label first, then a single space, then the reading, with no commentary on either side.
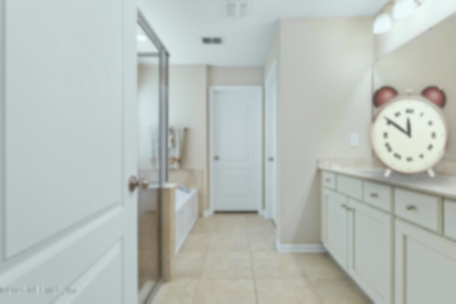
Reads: 11:51
